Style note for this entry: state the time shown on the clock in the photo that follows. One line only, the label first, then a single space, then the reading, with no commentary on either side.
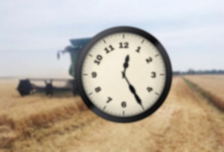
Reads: 12:25
